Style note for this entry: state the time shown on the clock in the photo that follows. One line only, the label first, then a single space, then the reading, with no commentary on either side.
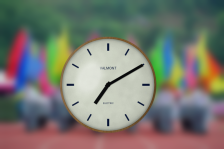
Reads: 7:10
